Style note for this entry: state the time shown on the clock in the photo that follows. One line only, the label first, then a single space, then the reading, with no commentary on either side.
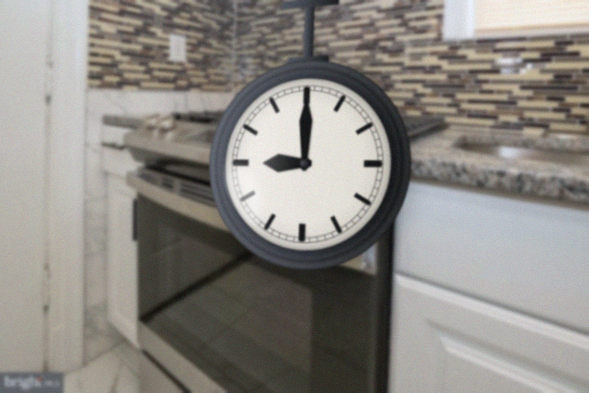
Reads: 9:00
